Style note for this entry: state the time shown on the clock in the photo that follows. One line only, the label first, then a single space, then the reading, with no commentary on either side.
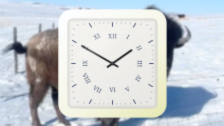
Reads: 1:50
